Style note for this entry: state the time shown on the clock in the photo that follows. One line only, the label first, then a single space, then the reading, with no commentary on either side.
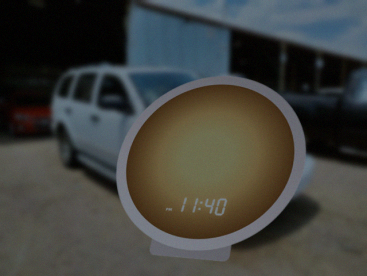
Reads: 11:40
